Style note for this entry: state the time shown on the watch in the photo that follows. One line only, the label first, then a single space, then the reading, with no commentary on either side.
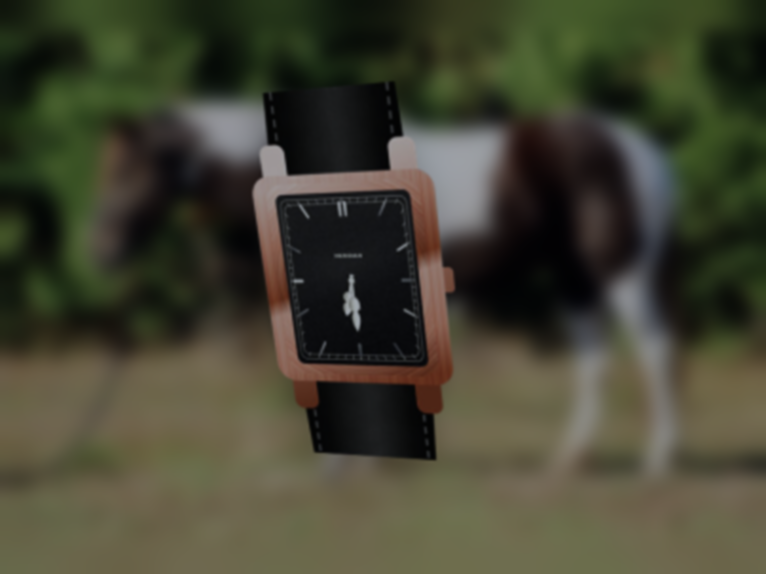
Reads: 6:30
